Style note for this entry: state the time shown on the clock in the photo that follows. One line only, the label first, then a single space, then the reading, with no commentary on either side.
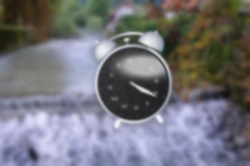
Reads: 4:21
